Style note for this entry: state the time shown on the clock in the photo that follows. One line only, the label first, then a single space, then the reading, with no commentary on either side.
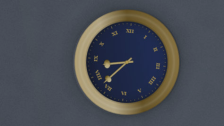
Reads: 8:37
